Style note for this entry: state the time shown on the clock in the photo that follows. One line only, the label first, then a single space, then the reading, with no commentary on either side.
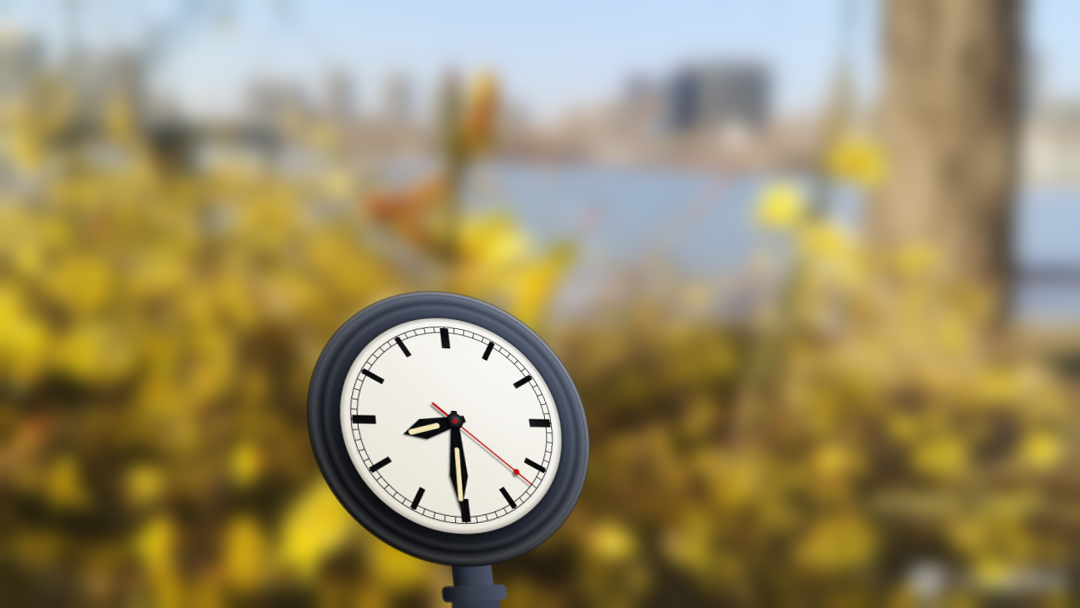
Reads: 8:30:22
